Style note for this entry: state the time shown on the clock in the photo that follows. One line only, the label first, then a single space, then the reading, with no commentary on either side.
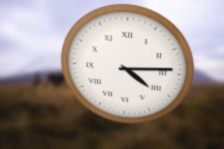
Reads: 4:14
